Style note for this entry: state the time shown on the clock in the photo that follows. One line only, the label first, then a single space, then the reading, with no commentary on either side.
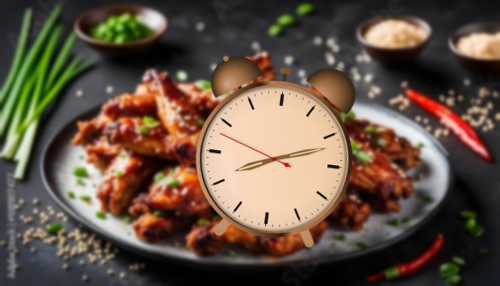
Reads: 8:11:48
